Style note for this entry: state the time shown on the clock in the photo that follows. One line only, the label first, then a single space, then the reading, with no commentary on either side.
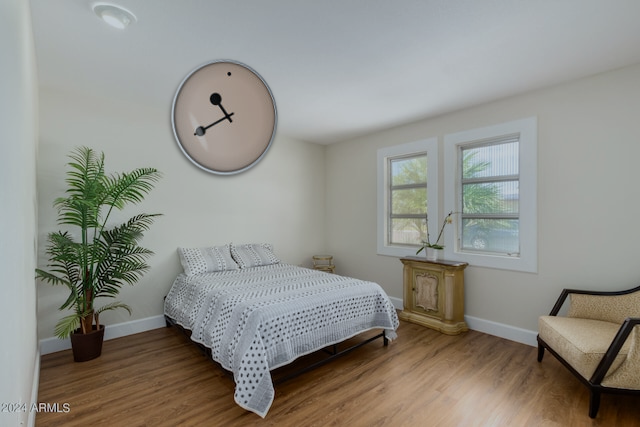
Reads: 10:40
